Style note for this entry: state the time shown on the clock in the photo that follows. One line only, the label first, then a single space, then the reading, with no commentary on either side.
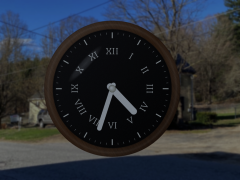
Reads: 4:33
